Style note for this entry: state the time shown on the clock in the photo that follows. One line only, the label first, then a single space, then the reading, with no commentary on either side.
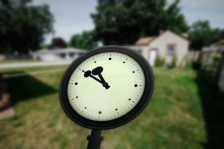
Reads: 10:50
